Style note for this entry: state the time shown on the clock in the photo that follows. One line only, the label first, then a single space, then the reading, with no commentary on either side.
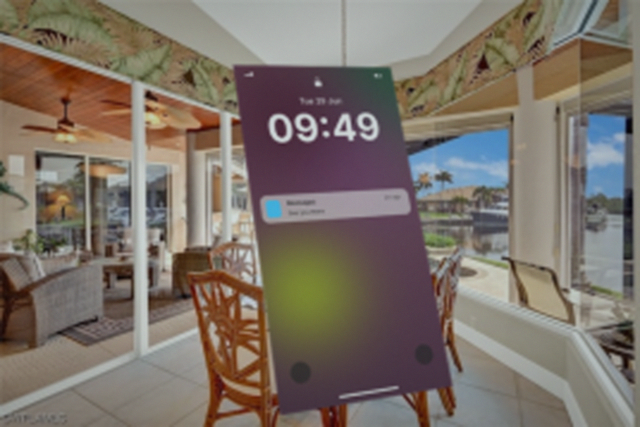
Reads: 9:49
